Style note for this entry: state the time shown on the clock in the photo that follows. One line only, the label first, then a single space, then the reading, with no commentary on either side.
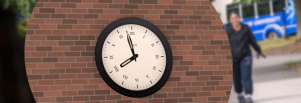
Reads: 7:58
